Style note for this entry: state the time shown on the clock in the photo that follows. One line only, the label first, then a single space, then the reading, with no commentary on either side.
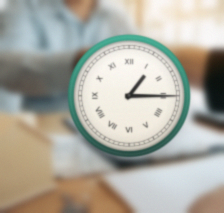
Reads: 1:15
